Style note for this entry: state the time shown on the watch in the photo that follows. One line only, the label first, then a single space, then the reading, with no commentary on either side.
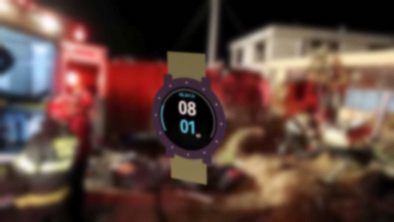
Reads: 8:01
